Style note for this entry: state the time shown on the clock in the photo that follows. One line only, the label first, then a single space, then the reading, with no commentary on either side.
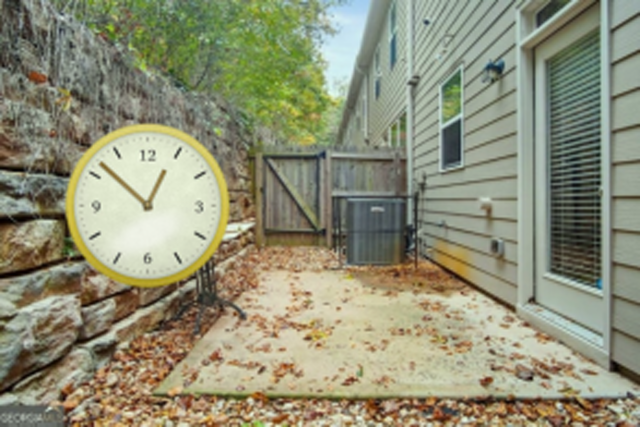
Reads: 12:52
